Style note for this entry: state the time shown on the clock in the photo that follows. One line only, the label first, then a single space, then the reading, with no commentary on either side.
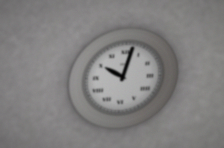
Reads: 10:02
